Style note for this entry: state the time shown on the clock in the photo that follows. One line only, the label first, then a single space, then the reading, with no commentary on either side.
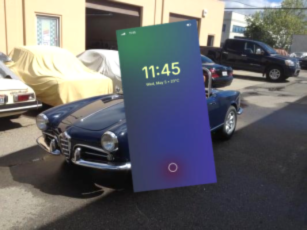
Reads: 11:45
